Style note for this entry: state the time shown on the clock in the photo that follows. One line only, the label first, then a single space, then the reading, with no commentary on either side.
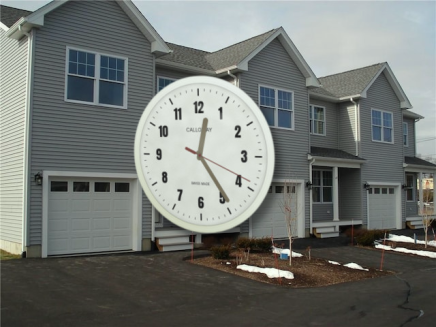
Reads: 12:24:19
